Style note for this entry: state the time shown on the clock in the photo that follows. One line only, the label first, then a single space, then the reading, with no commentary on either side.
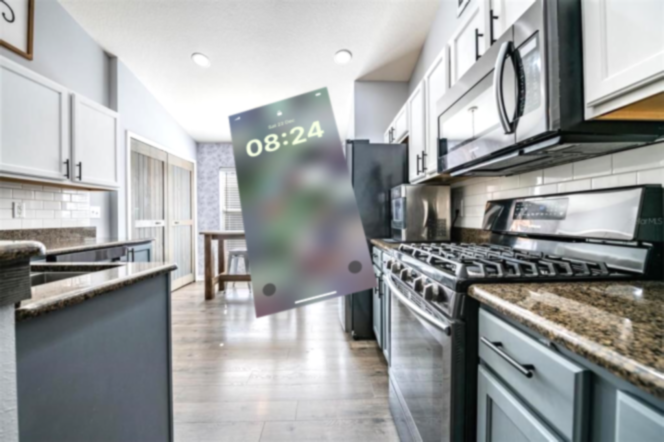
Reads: 8:24
